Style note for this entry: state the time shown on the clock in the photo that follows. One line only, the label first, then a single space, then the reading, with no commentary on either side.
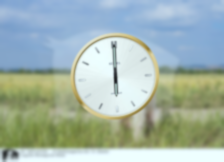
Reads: 6:00
